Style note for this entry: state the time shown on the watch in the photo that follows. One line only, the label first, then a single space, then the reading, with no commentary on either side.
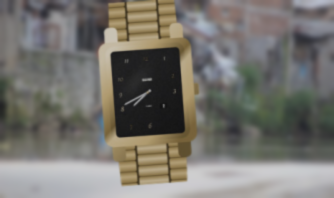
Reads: 7:41
